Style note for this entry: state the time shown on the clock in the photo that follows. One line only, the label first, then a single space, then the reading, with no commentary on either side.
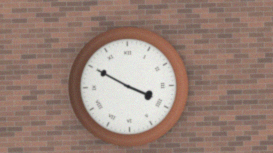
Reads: 3:50
